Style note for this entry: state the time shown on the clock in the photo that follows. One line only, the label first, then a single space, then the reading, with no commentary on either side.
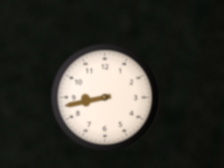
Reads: 8:43
